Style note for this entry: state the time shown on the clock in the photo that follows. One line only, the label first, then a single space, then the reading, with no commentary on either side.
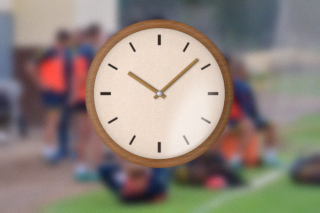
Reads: 10:08
